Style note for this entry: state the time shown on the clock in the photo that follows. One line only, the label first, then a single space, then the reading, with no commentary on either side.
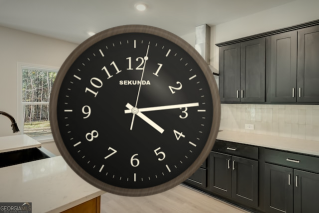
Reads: 4:14:02
